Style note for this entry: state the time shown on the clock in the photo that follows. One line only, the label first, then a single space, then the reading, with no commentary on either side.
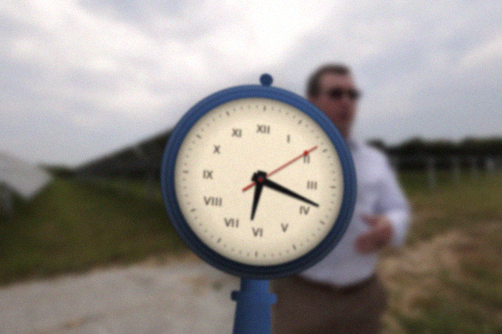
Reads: 6:18:09
